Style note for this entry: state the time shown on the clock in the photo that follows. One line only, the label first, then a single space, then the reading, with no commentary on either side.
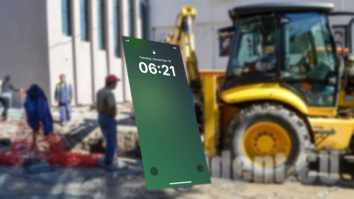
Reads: 6:21
